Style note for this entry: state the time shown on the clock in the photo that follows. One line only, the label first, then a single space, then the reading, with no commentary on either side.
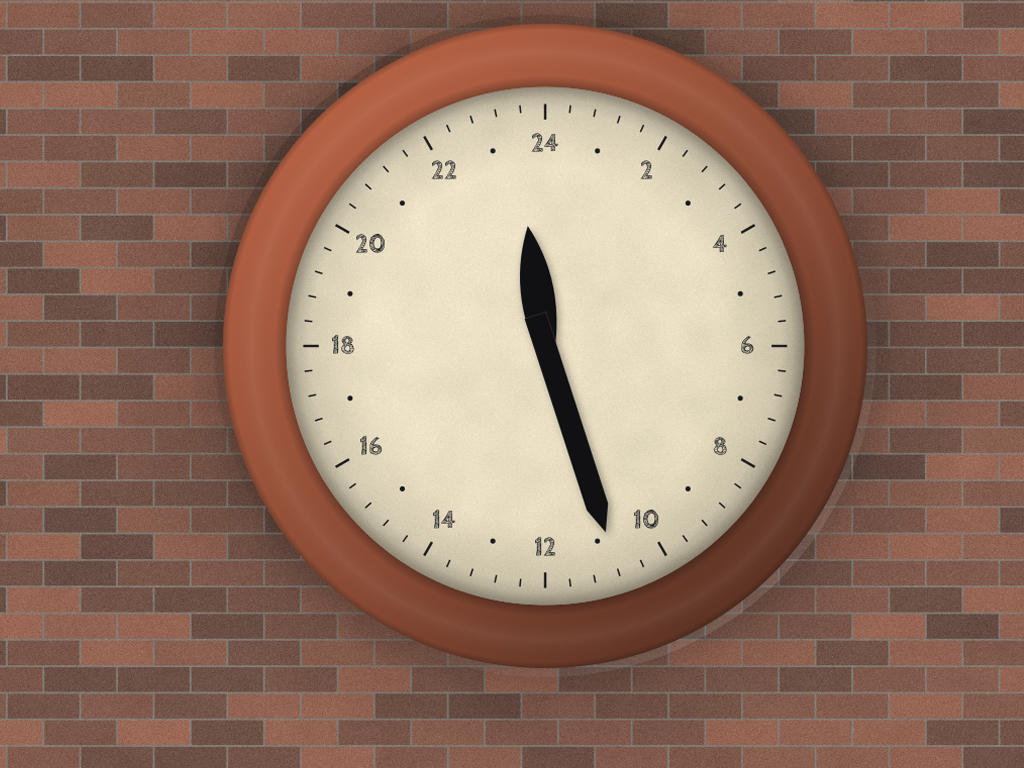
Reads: 23:27
